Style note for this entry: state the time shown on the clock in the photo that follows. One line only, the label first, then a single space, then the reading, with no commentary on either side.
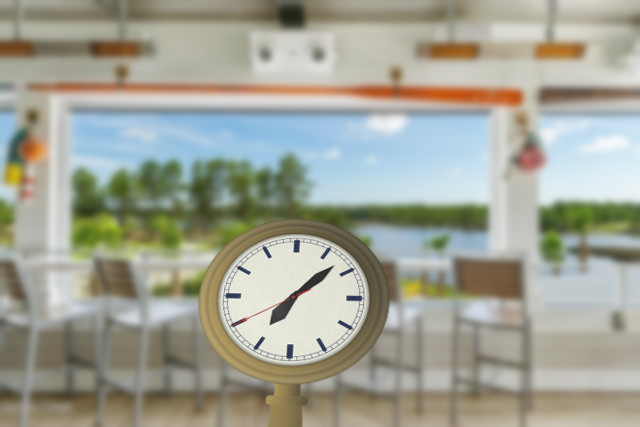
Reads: 7:07:40
